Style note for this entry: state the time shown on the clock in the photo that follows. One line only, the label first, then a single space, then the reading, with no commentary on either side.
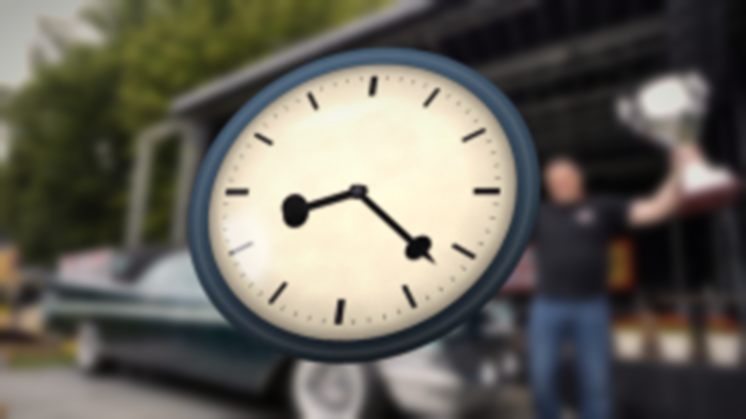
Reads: 8:22
